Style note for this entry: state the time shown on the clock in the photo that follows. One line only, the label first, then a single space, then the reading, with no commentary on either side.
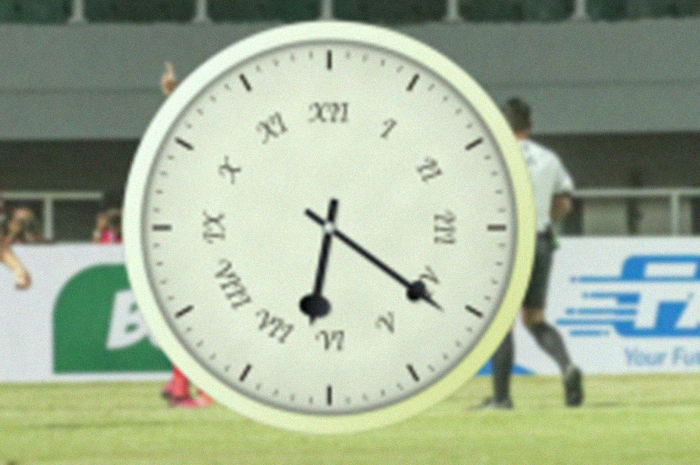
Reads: 6:21
